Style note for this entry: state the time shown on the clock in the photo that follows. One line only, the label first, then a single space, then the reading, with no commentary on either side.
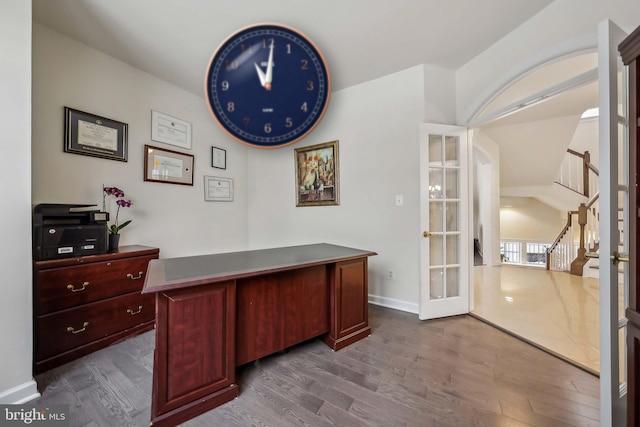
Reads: 11:01
